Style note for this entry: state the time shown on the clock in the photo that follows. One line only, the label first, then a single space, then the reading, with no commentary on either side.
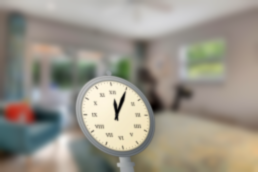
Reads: 12:05
